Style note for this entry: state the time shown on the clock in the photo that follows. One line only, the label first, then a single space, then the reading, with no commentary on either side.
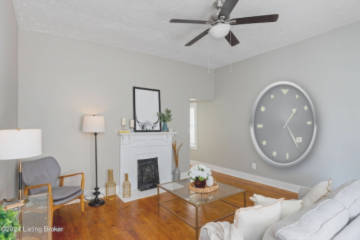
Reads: 1:25
